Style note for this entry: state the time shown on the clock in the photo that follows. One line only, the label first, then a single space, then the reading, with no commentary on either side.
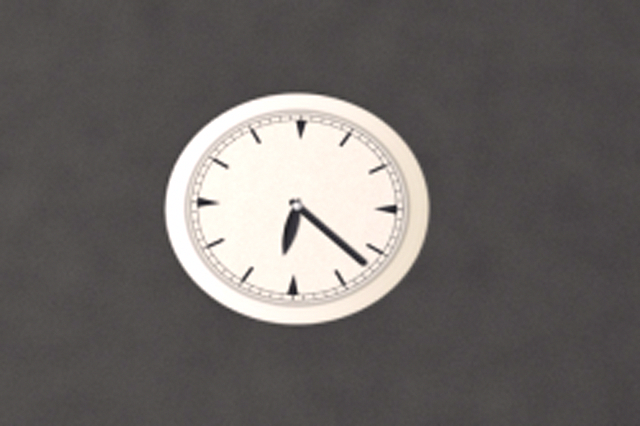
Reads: 6:22
